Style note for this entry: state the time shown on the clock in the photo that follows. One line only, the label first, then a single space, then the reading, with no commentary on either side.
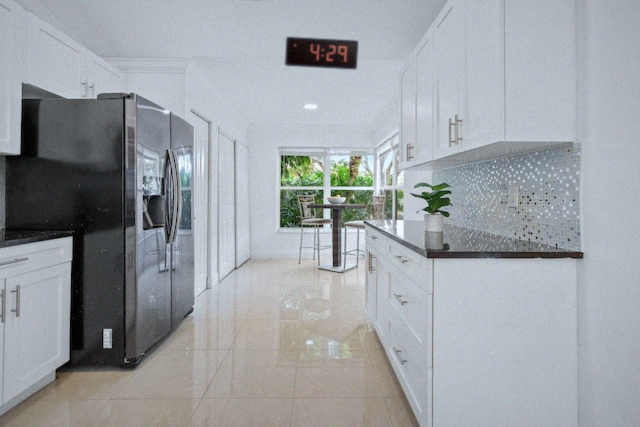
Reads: 4:29
